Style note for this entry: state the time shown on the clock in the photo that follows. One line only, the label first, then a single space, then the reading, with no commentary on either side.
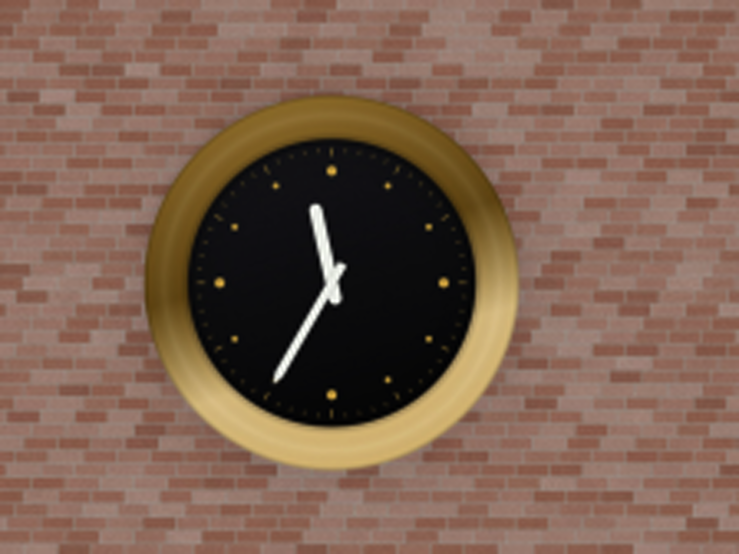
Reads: 11:35
